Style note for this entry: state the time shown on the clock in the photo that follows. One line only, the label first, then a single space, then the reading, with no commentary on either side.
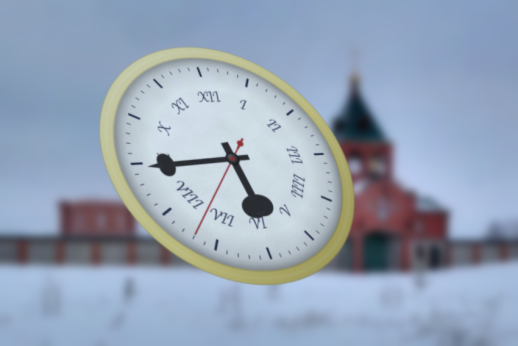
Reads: 5:44:37
